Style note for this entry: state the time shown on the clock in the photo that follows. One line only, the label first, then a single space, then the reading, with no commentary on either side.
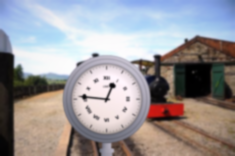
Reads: 12:46
